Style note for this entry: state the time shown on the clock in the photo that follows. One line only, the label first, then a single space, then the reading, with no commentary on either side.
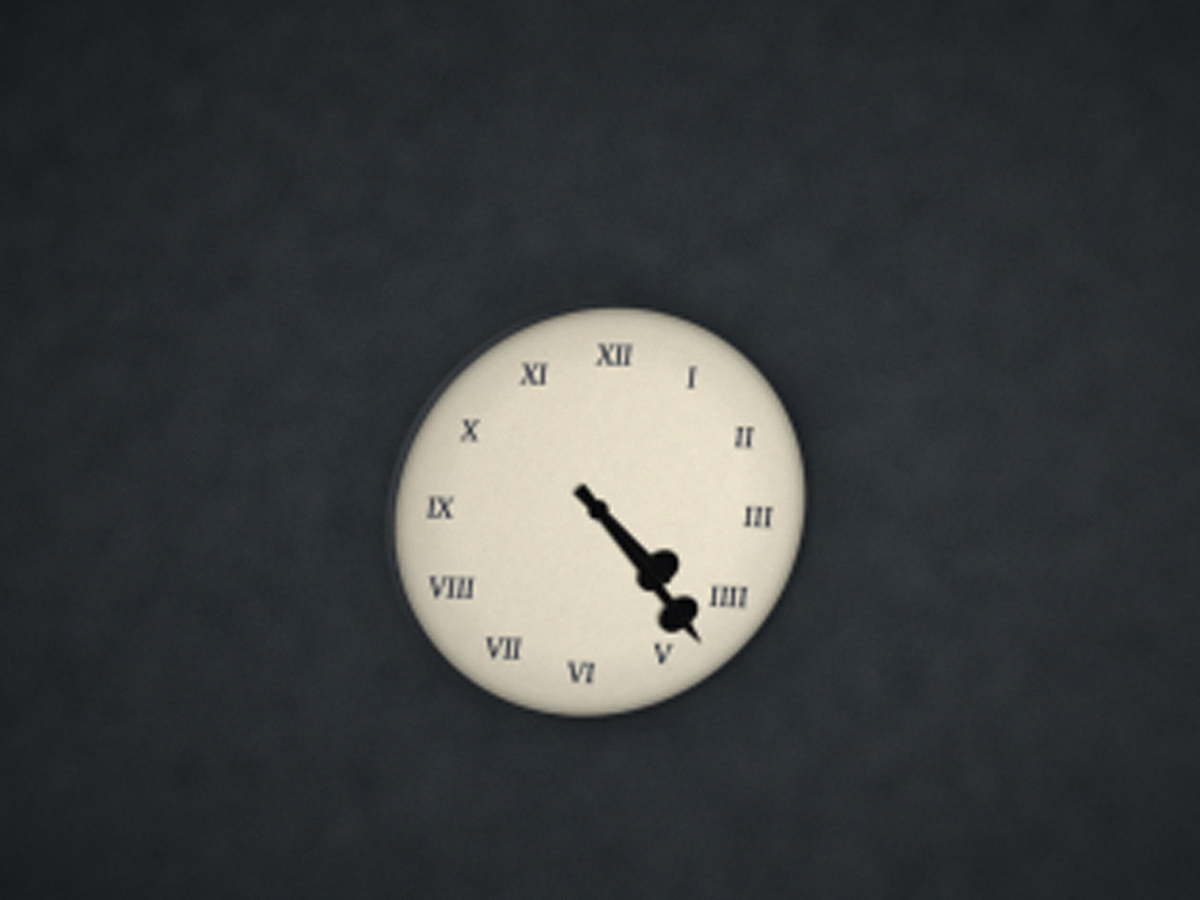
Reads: 4:23
